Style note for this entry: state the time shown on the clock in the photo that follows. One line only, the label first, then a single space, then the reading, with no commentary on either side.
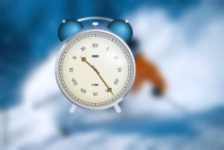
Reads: 10:24
